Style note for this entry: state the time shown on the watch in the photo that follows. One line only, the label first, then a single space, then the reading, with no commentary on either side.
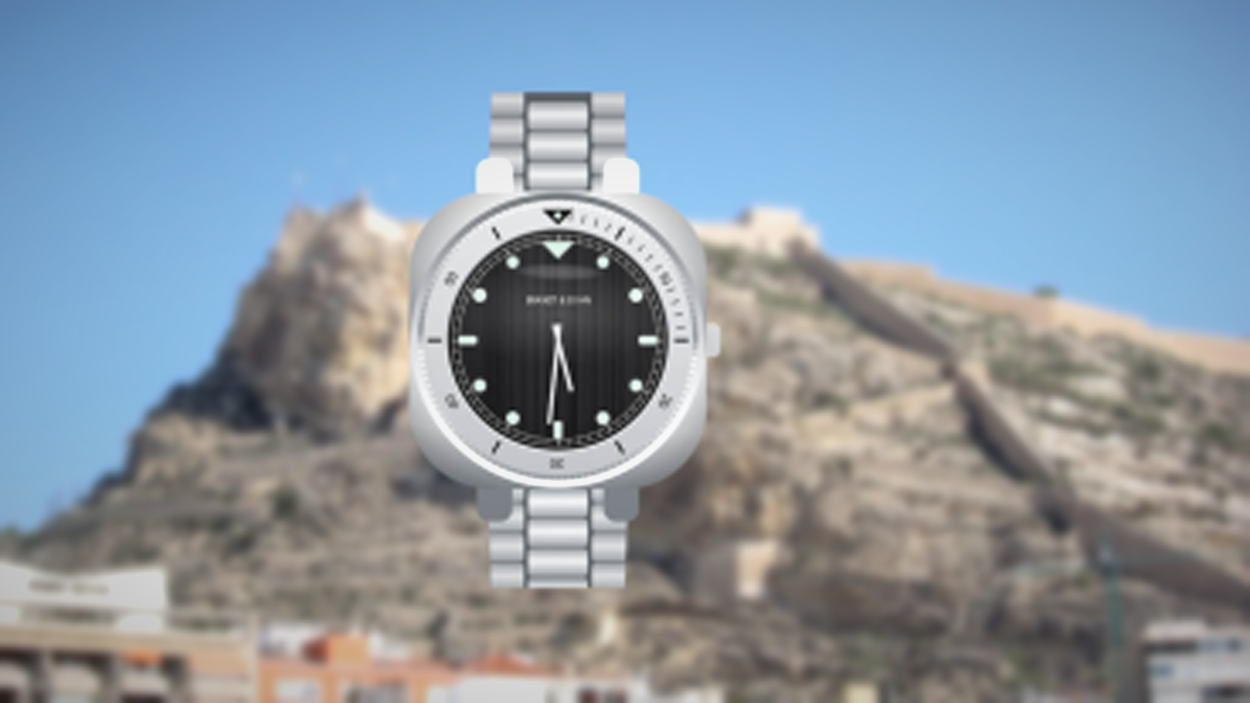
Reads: 5:31
